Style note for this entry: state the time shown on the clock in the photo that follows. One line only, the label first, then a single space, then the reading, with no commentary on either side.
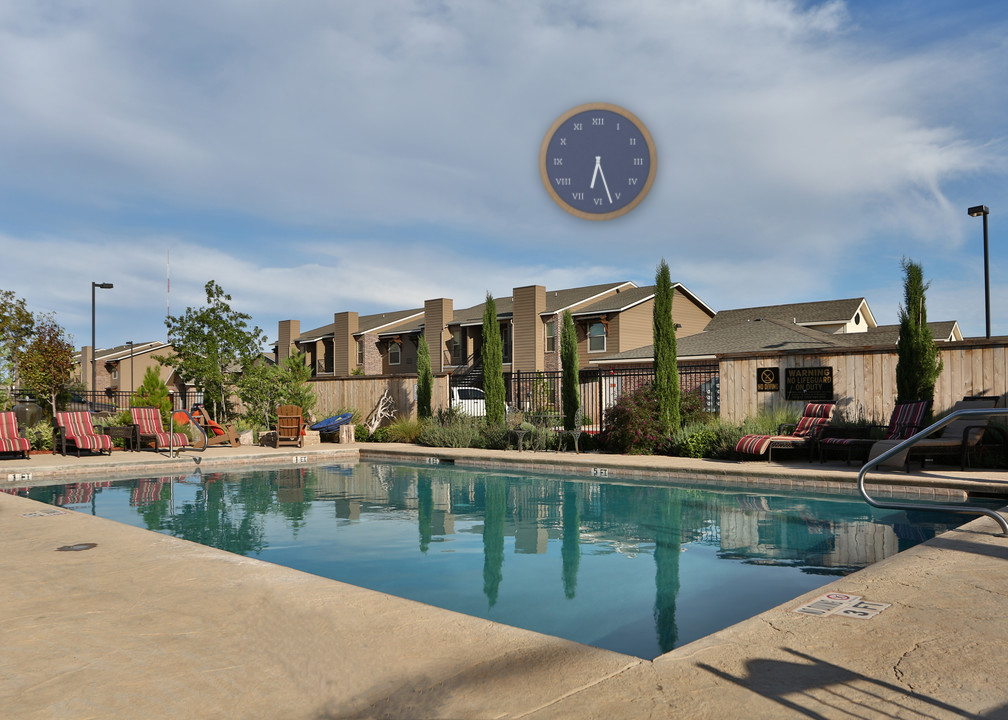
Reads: 6:27
